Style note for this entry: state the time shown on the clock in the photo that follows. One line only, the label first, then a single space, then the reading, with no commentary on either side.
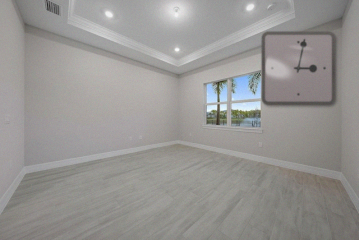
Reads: 3:02
